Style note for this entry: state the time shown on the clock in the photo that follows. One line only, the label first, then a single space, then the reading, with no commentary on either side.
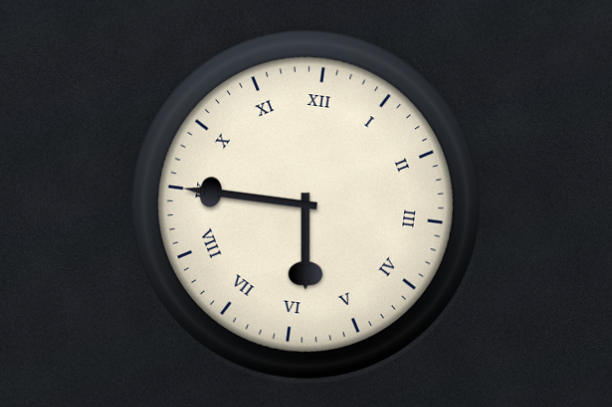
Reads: 5:45
